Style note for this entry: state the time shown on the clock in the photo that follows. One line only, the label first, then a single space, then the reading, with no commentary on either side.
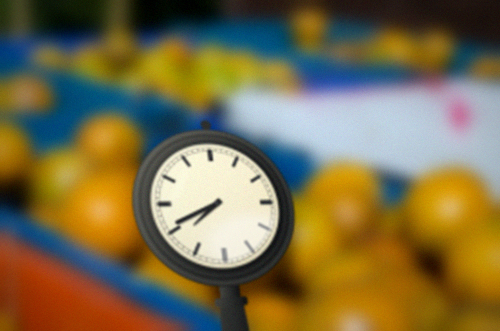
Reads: 7:41
